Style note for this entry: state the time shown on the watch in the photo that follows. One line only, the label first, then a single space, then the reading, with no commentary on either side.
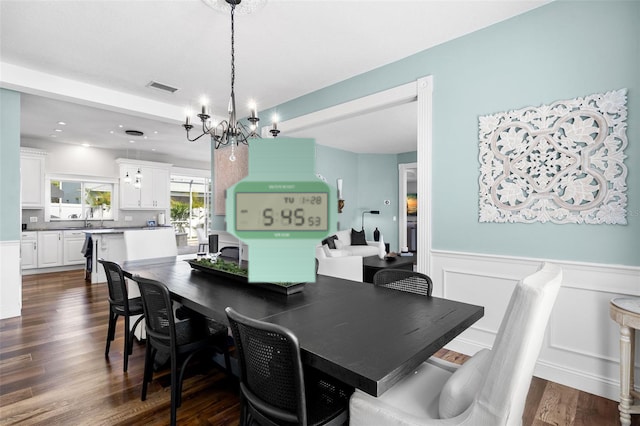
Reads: 5:45
